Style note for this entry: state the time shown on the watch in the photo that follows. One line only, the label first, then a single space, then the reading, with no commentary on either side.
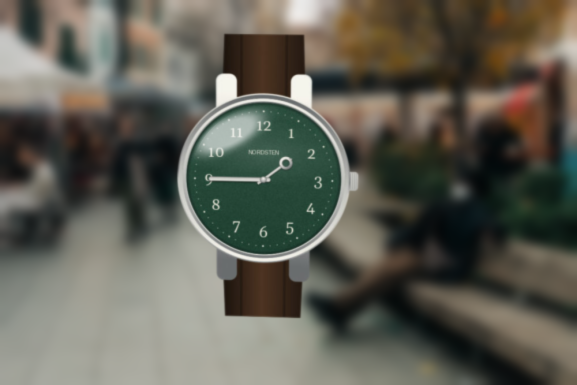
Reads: 1:45
